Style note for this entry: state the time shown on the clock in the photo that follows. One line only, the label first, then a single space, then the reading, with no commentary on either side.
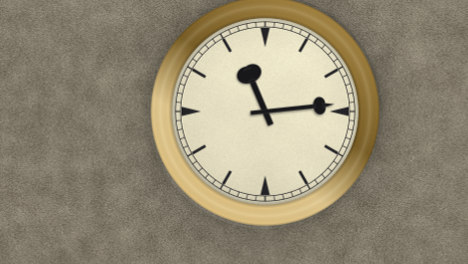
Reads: 11:14
